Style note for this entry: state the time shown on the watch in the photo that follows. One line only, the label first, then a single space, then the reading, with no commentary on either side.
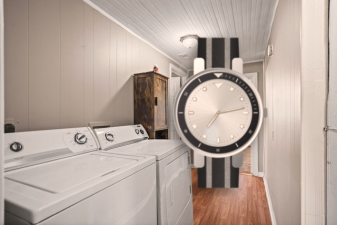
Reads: 7:13
